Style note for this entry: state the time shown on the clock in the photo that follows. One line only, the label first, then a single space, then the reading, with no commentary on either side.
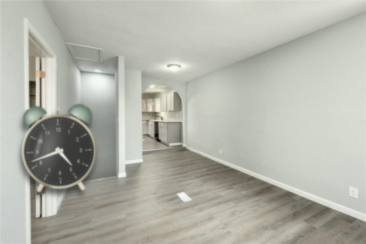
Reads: 4:42
